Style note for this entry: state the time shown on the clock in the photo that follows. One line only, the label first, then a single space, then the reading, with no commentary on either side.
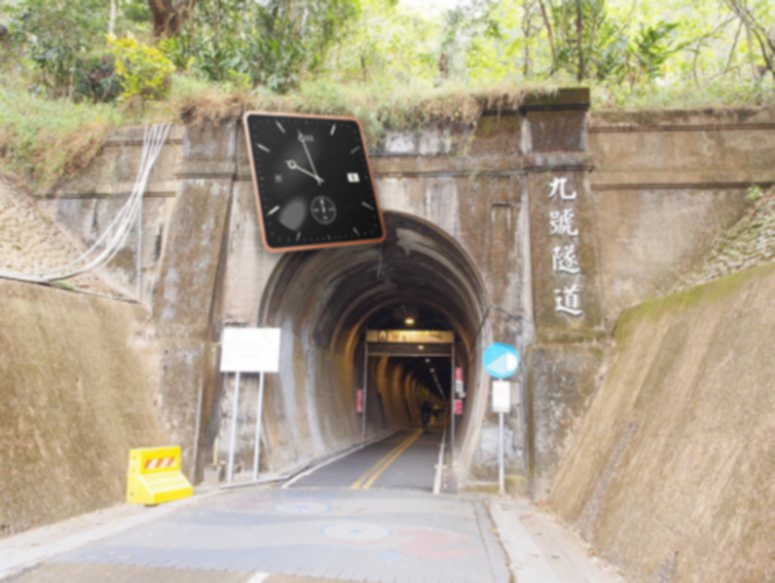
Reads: 9:58
